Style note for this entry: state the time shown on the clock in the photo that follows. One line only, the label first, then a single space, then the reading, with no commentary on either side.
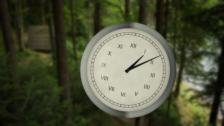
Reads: 1:09
